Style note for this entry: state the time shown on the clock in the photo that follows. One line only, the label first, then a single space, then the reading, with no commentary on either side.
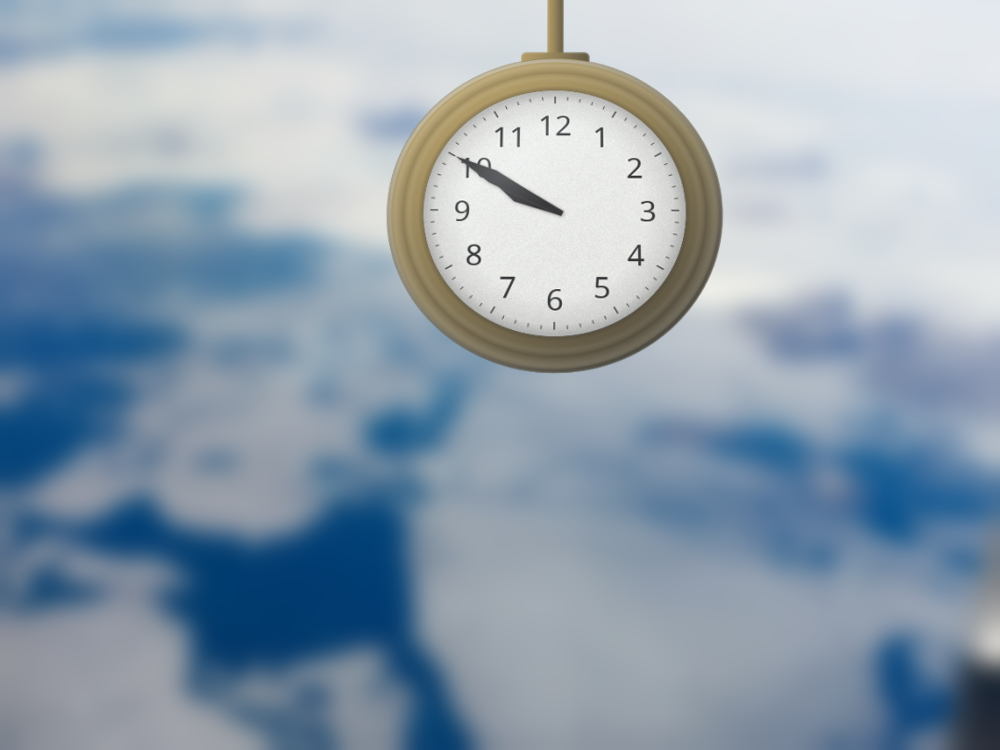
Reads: 9:50
